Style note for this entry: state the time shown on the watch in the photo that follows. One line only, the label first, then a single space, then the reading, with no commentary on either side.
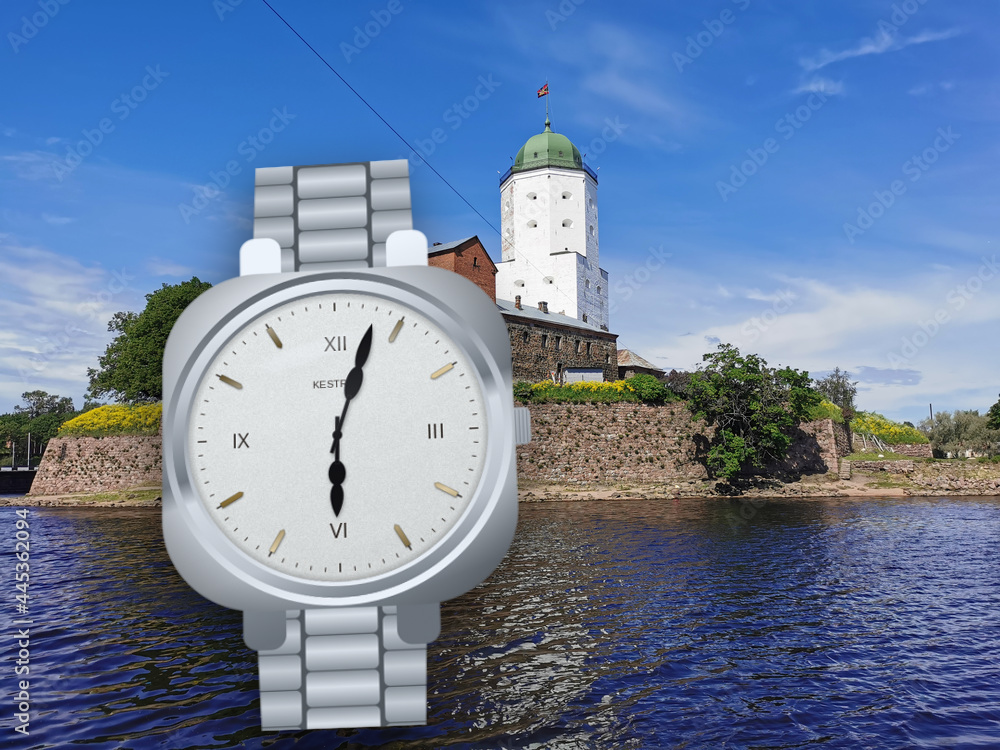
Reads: 6:03
